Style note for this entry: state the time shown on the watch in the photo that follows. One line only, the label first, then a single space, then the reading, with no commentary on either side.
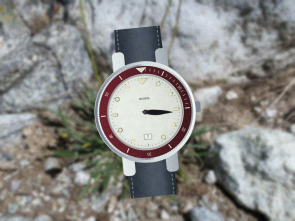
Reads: 3:16
